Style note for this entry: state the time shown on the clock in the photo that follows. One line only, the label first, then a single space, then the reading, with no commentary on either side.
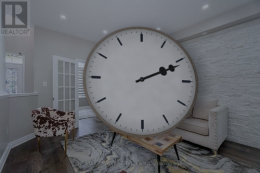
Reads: 2:11
